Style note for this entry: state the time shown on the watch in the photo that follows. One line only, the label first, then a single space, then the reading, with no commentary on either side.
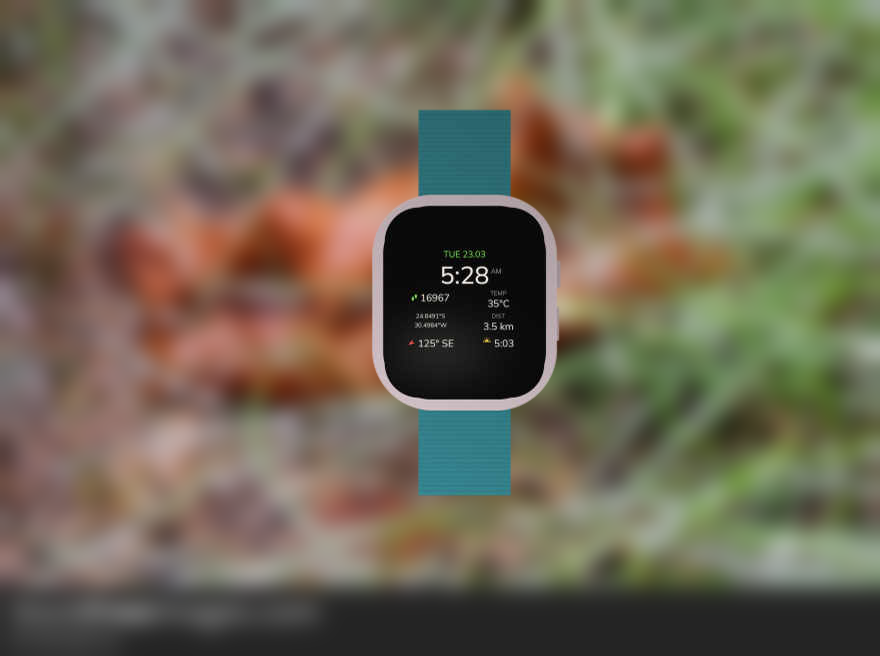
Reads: 5:28
